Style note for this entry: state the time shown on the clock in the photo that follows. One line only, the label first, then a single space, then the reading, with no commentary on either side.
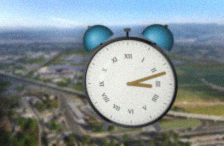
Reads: 3:12
